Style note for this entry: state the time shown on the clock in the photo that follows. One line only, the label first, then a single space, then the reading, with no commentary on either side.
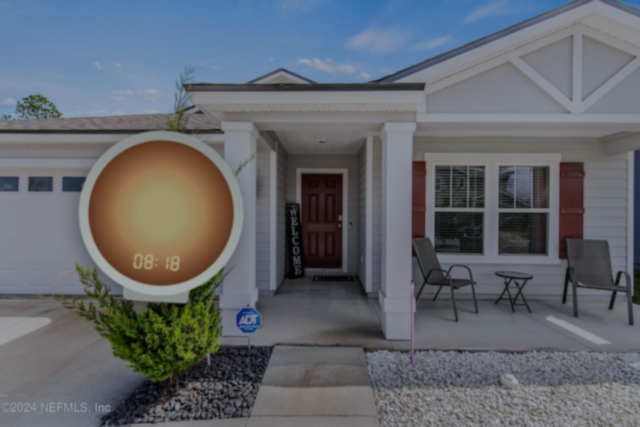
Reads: 8:18
